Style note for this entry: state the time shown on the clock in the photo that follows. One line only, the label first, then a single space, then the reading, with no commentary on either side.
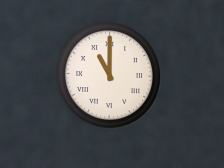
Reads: 11:00
